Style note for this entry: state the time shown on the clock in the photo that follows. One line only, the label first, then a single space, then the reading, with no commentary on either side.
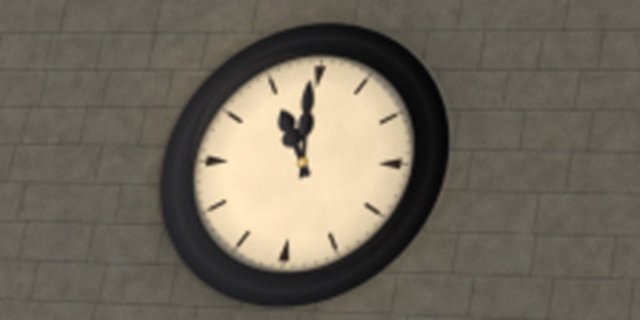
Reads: 10:59
